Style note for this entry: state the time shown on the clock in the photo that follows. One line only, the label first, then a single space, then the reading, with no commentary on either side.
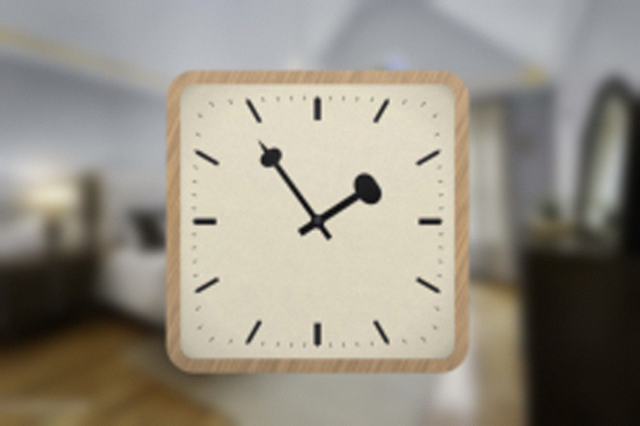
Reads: 1:54
